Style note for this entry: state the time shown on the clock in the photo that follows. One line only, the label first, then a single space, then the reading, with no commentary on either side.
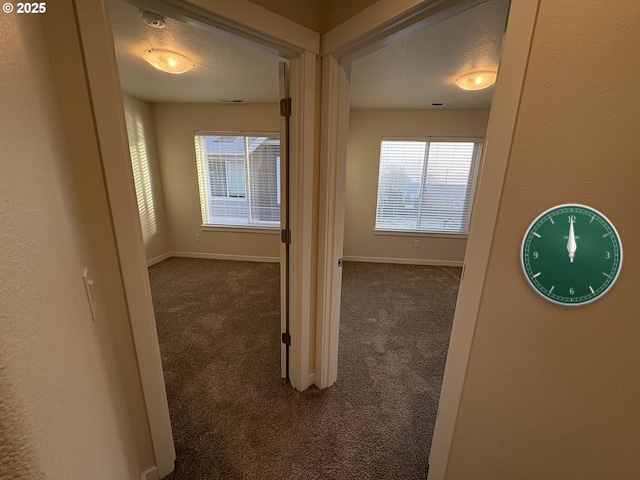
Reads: 12:00
